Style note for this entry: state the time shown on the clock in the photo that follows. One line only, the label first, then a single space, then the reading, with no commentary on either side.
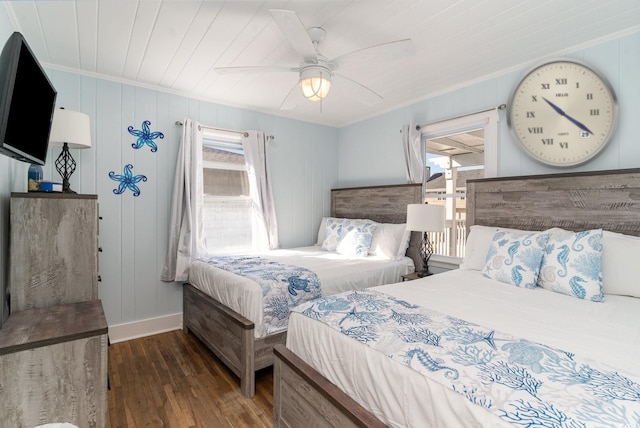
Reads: 10:21
